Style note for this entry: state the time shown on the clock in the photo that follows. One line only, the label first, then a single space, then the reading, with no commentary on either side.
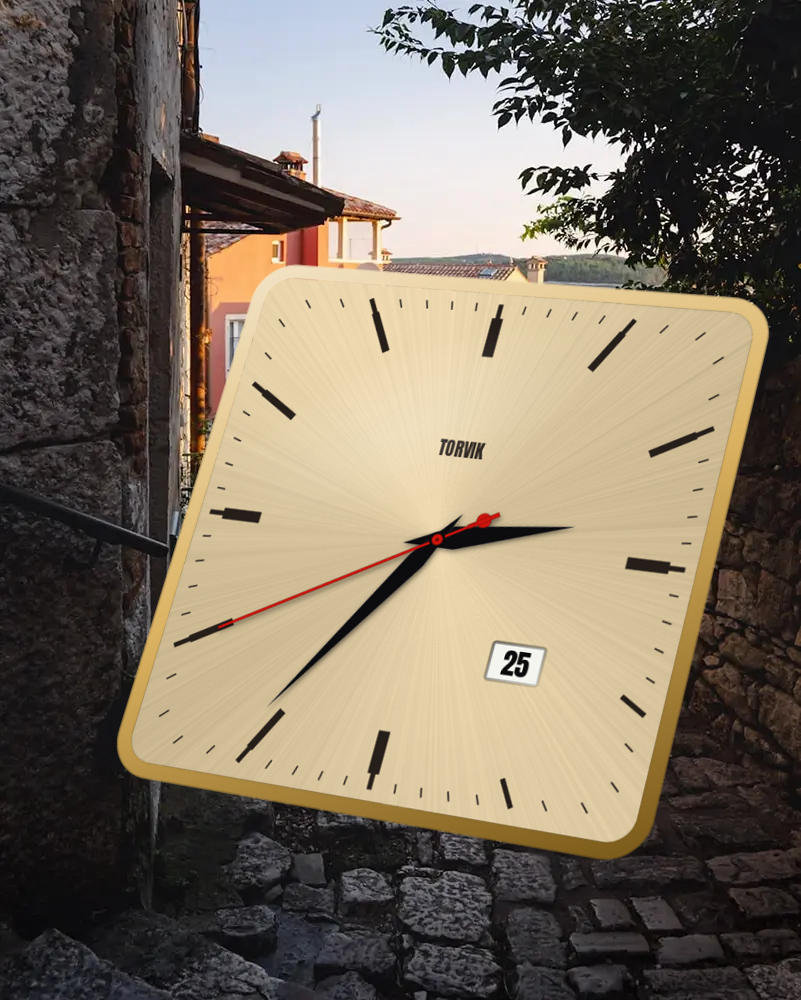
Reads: 2:35:40
